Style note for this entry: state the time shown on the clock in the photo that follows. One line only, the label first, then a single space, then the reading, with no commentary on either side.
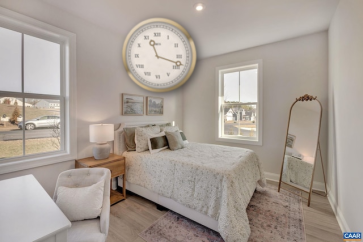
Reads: 11:18
